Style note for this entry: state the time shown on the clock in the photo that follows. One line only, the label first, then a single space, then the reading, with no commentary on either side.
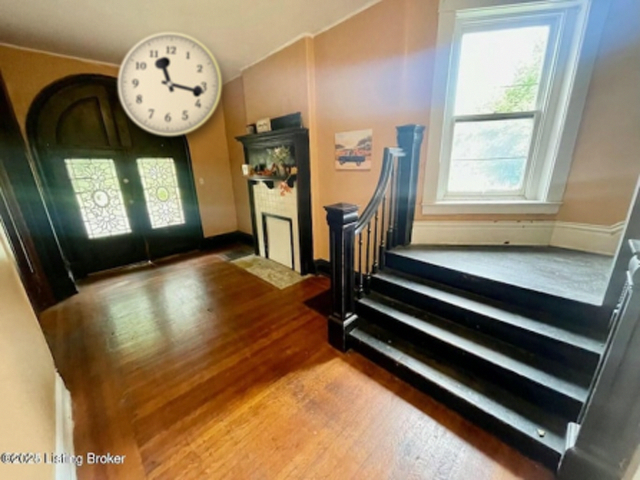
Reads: 11:17
